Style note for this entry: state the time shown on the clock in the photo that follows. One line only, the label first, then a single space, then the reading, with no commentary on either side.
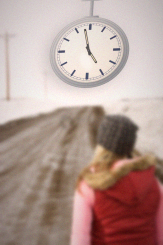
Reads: 4:58
